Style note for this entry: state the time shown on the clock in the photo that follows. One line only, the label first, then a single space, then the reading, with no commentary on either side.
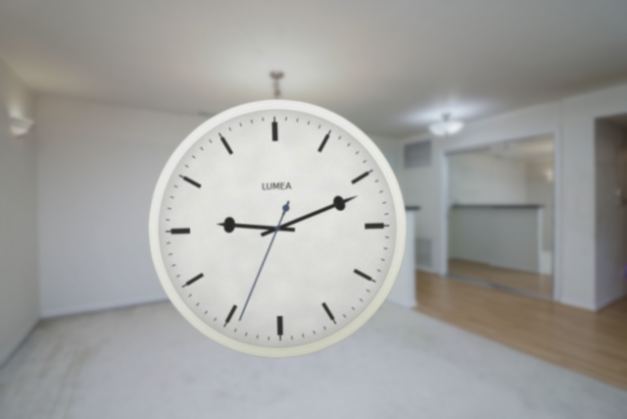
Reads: 9:11:34
